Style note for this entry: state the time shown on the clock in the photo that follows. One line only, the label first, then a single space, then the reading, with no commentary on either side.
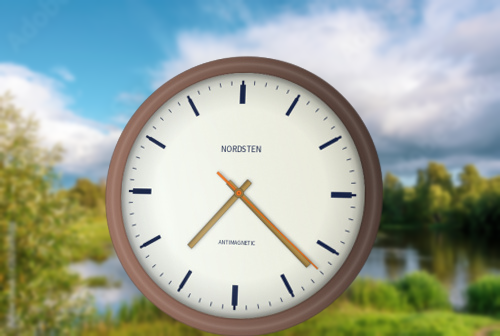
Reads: 7:22:22
